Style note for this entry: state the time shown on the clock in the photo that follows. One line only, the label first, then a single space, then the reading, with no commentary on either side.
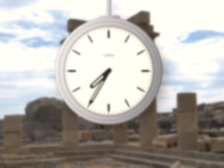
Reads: 7:35
